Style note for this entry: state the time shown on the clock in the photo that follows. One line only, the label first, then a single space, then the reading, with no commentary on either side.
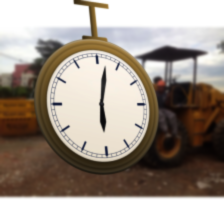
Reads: 6:02
